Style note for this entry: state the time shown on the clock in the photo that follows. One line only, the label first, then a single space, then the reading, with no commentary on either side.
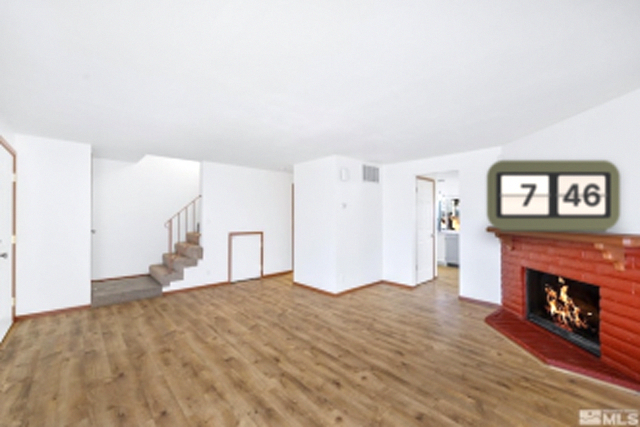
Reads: 7:46
